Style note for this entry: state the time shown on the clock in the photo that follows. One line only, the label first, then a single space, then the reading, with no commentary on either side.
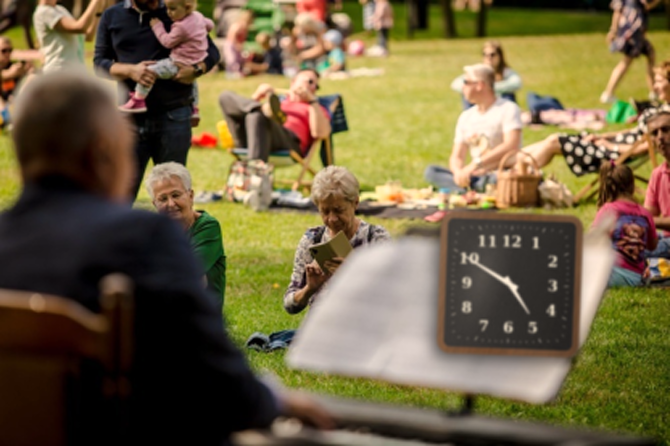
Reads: 4:50
